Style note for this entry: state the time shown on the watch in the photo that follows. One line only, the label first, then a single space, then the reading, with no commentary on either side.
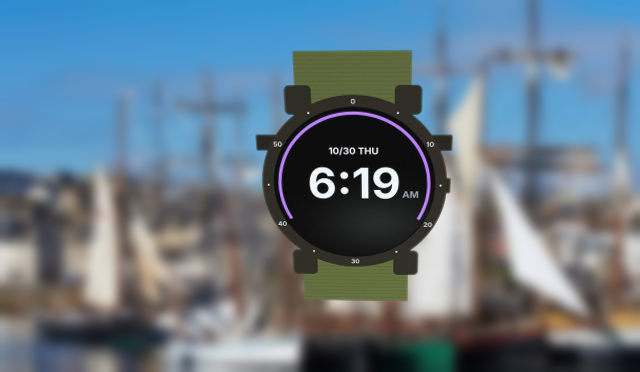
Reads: 6:19
